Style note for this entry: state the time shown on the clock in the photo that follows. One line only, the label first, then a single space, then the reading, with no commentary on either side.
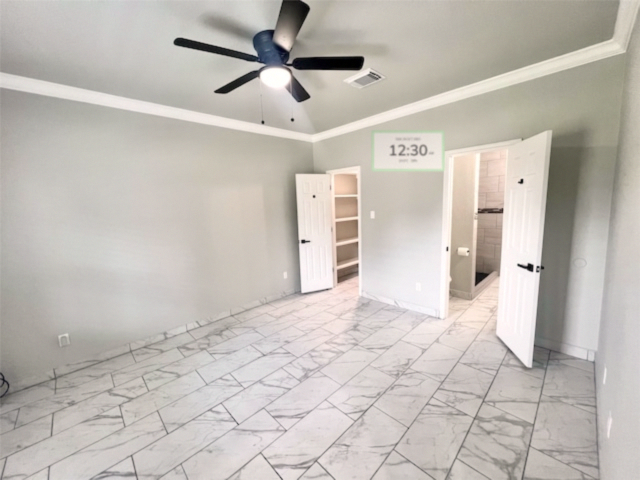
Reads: 12:30
